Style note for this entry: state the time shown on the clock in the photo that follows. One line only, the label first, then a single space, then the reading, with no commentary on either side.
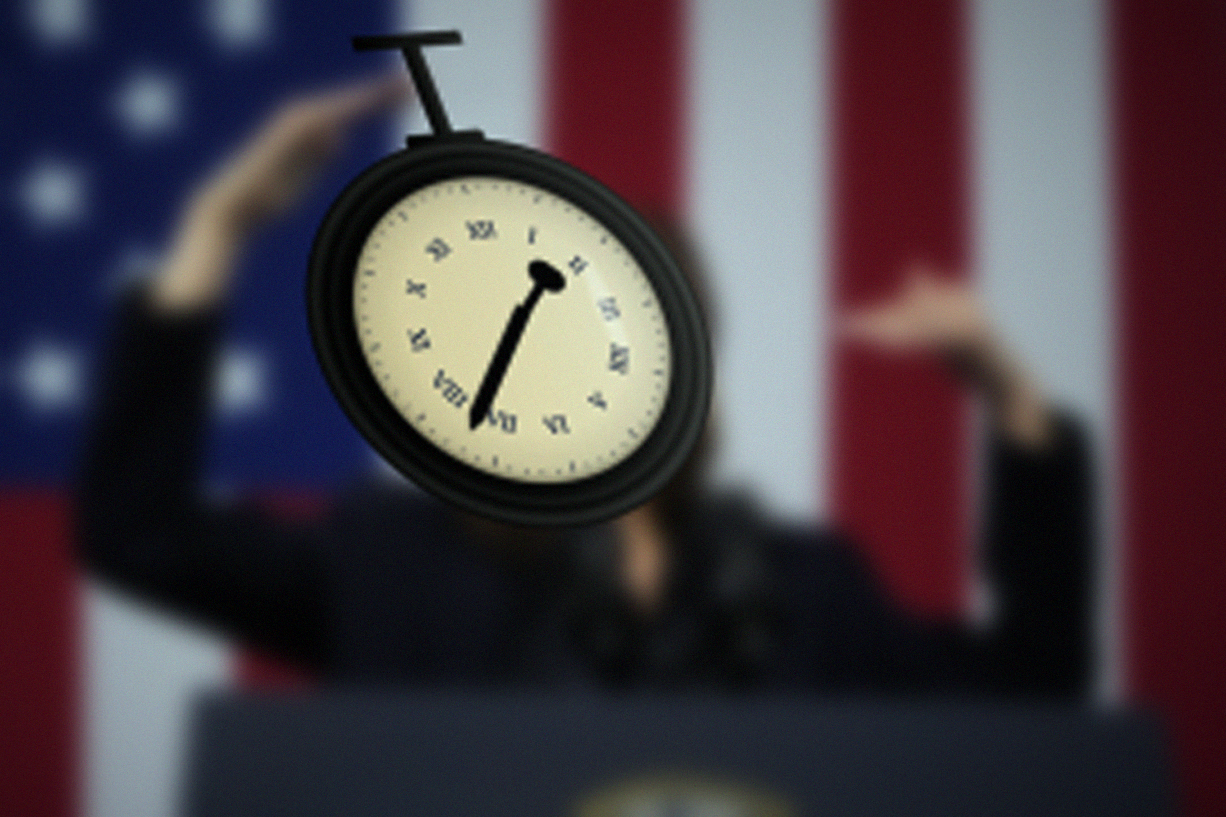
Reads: 1:37
